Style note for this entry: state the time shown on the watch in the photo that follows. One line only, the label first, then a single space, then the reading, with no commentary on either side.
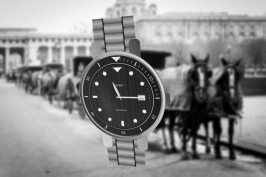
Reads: 11:15
